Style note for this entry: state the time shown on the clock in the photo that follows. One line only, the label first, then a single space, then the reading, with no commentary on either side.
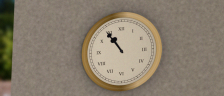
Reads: 10:54
